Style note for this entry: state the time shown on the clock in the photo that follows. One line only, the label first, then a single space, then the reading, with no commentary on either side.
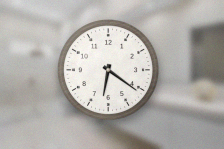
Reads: 6:21
